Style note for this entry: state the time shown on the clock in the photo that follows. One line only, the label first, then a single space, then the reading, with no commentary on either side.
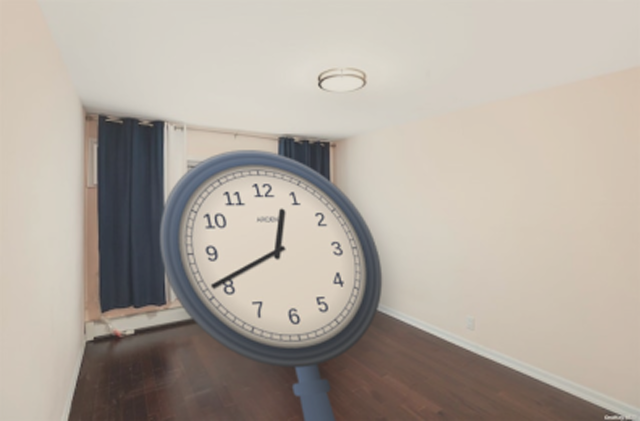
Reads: 12:41
